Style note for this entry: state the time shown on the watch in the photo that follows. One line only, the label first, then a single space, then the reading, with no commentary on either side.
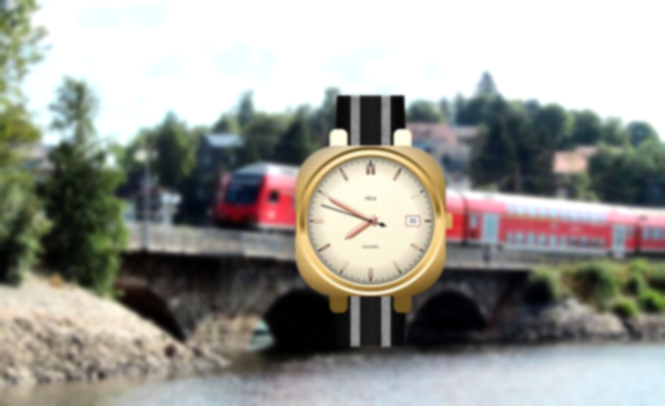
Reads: 7:49:48
